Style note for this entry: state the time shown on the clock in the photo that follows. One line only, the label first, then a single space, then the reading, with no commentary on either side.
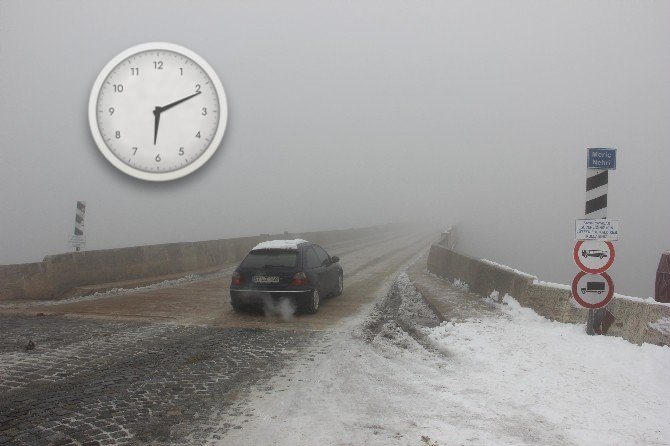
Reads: 6:11
